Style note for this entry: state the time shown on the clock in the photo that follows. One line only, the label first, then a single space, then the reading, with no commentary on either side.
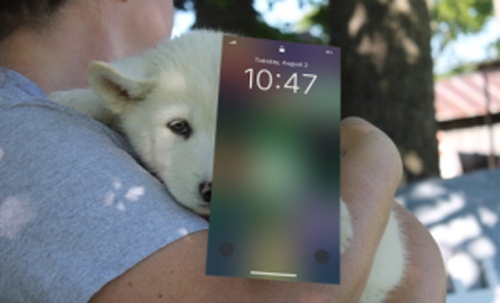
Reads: 10:47
